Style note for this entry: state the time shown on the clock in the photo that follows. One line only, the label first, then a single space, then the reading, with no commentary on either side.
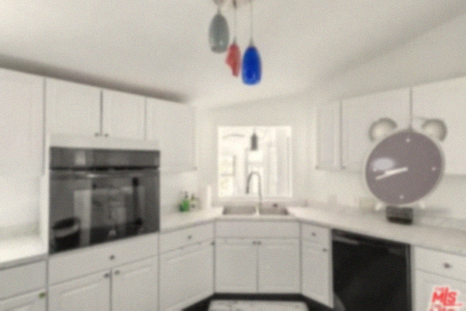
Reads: 8:42
